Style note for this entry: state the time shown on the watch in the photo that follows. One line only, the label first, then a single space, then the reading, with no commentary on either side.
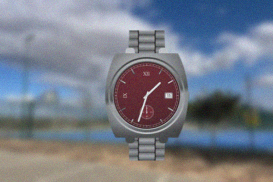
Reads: 1:33
